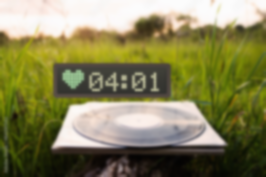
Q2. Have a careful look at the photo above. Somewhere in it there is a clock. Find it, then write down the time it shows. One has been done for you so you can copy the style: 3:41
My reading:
4:01
